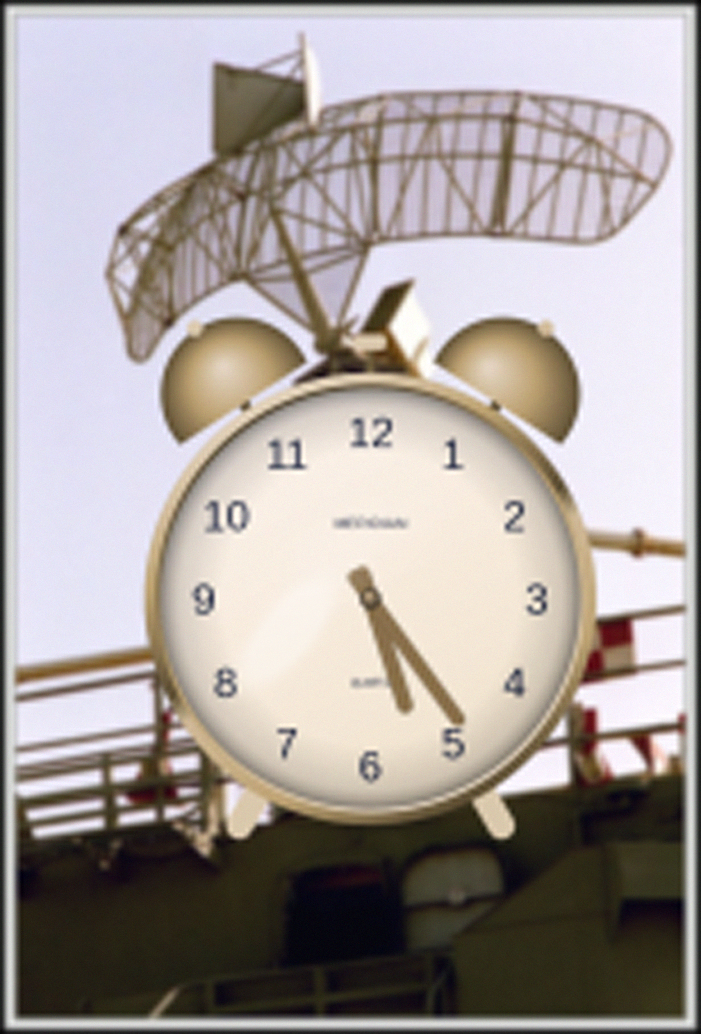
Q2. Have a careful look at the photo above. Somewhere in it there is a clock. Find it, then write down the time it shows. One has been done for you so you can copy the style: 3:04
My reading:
5:24
